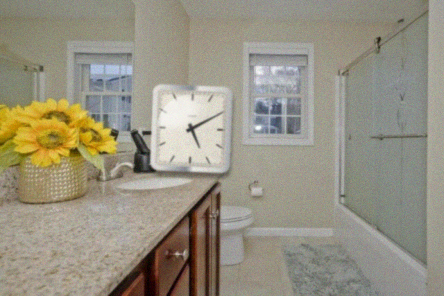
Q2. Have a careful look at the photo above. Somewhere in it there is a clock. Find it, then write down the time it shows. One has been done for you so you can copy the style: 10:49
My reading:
5:10
